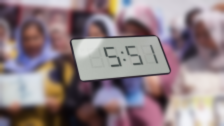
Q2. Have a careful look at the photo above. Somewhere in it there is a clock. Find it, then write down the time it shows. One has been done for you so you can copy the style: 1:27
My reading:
5:51
